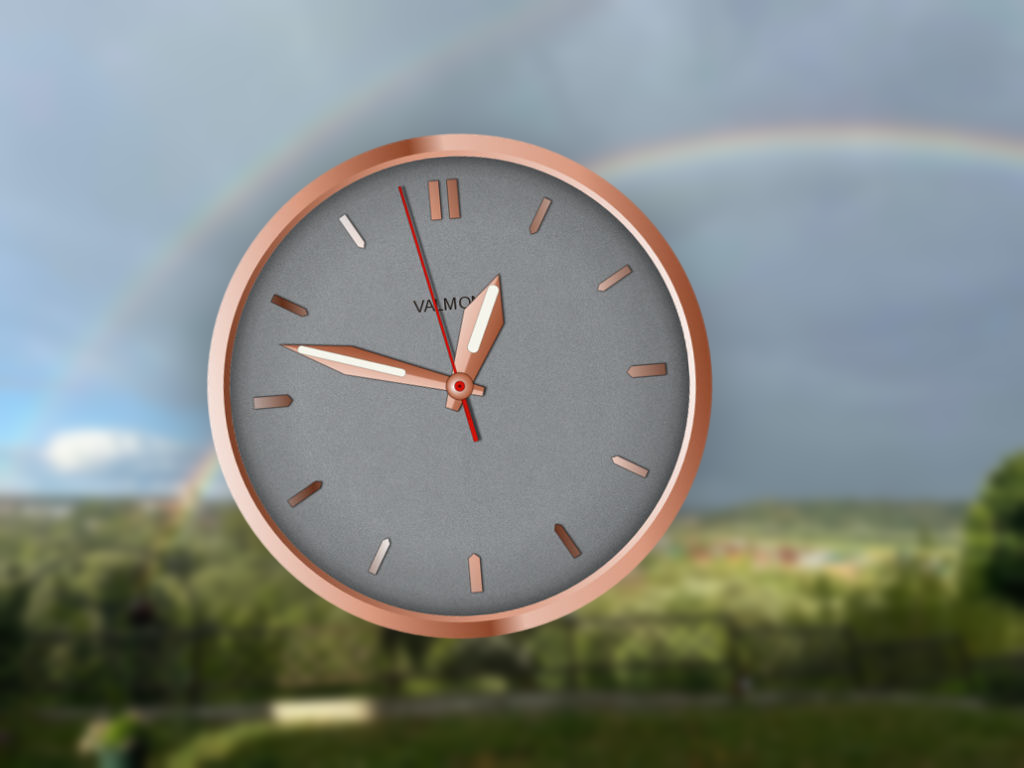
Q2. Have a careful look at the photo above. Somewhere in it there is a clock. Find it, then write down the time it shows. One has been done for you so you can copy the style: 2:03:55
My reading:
12:47:58
